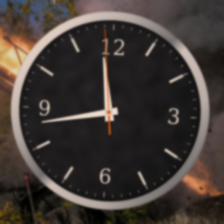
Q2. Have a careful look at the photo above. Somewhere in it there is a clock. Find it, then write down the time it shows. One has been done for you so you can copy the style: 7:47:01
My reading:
11:42:59
